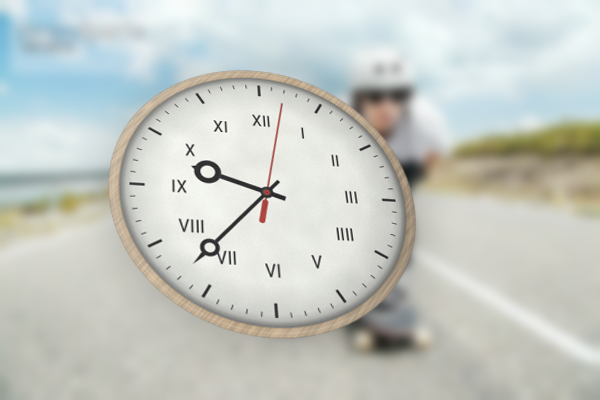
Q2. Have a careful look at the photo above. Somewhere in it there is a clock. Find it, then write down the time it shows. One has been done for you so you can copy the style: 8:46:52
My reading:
9:37:02
